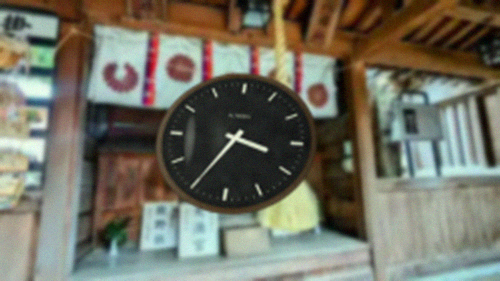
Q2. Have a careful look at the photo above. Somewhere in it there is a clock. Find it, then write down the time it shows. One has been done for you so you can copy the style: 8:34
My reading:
3:35
